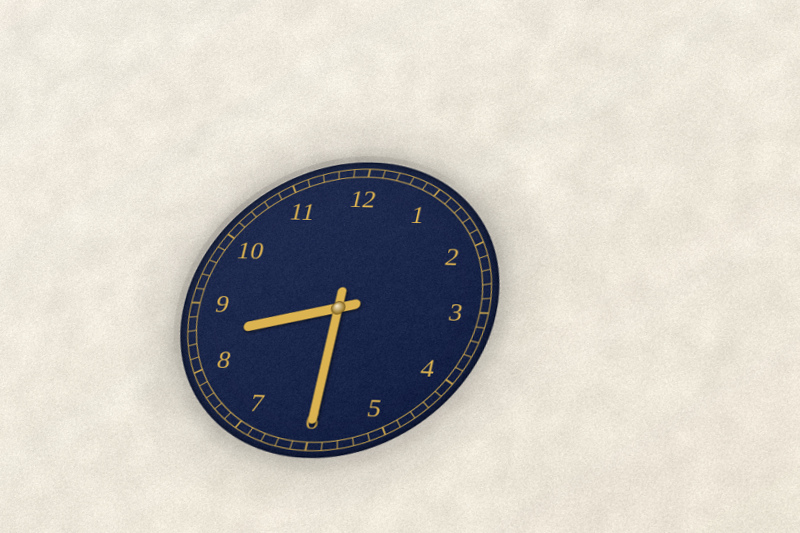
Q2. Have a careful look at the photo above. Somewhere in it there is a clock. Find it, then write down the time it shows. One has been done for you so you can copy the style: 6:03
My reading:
8:30
